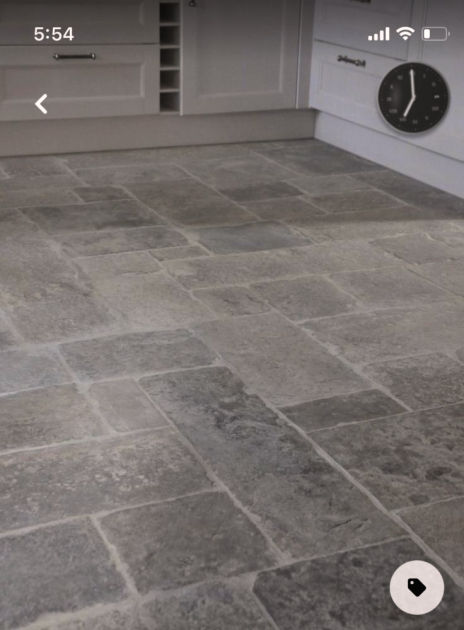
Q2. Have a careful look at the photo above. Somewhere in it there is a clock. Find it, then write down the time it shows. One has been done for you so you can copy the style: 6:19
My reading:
7:00
